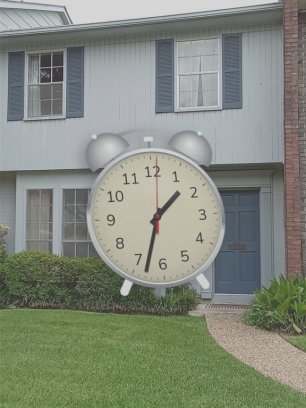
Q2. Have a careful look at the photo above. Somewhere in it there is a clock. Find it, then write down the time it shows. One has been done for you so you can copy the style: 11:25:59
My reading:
1:33:01
